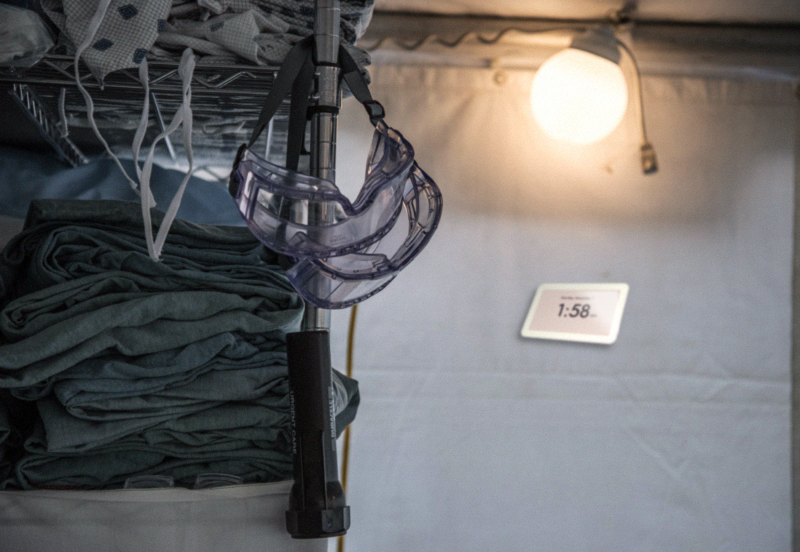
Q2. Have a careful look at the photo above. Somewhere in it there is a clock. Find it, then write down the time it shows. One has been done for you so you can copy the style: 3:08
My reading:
1:58
